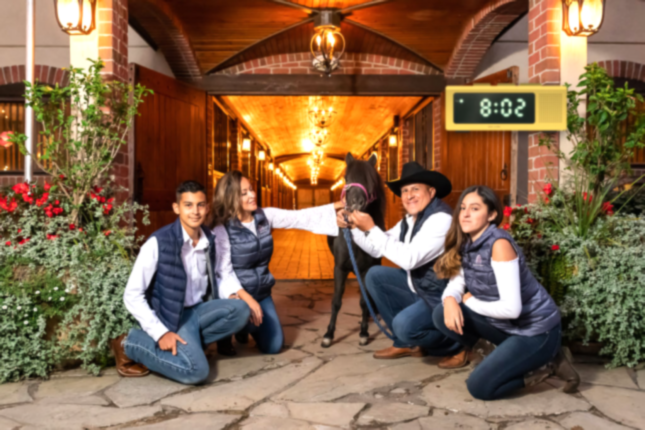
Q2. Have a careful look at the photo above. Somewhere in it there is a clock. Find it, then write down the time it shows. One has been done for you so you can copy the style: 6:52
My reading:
8:02
